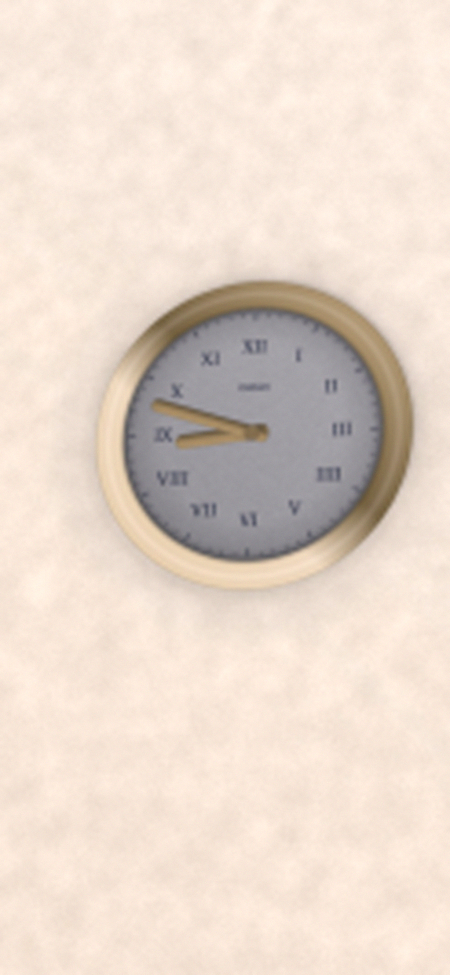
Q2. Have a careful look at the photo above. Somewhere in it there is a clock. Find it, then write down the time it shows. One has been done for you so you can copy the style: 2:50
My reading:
8:48
